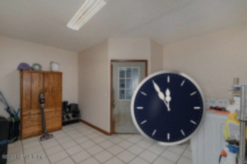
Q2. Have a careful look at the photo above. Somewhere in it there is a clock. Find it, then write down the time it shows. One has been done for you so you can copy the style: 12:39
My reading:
11:55
